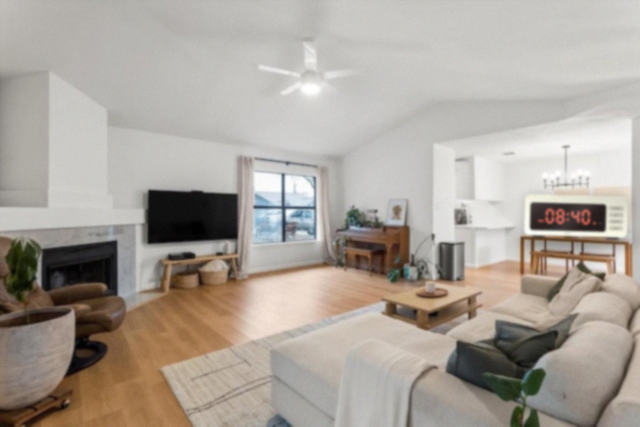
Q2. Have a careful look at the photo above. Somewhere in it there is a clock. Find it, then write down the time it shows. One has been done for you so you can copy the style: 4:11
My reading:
8:40
